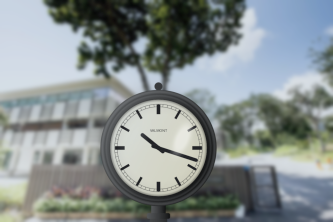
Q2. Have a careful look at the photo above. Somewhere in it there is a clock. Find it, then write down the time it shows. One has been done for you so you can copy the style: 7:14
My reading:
10:18
